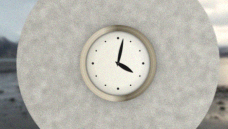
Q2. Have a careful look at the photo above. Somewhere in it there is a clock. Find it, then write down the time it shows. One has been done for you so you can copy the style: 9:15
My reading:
4:02
